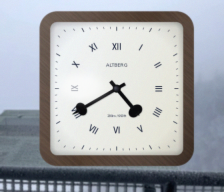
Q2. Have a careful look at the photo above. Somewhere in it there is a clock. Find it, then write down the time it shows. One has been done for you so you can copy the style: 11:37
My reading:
4:40
